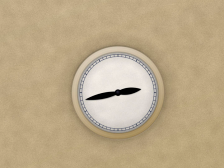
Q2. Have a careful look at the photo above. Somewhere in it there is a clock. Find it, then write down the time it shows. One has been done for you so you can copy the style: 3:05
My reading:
2:43
